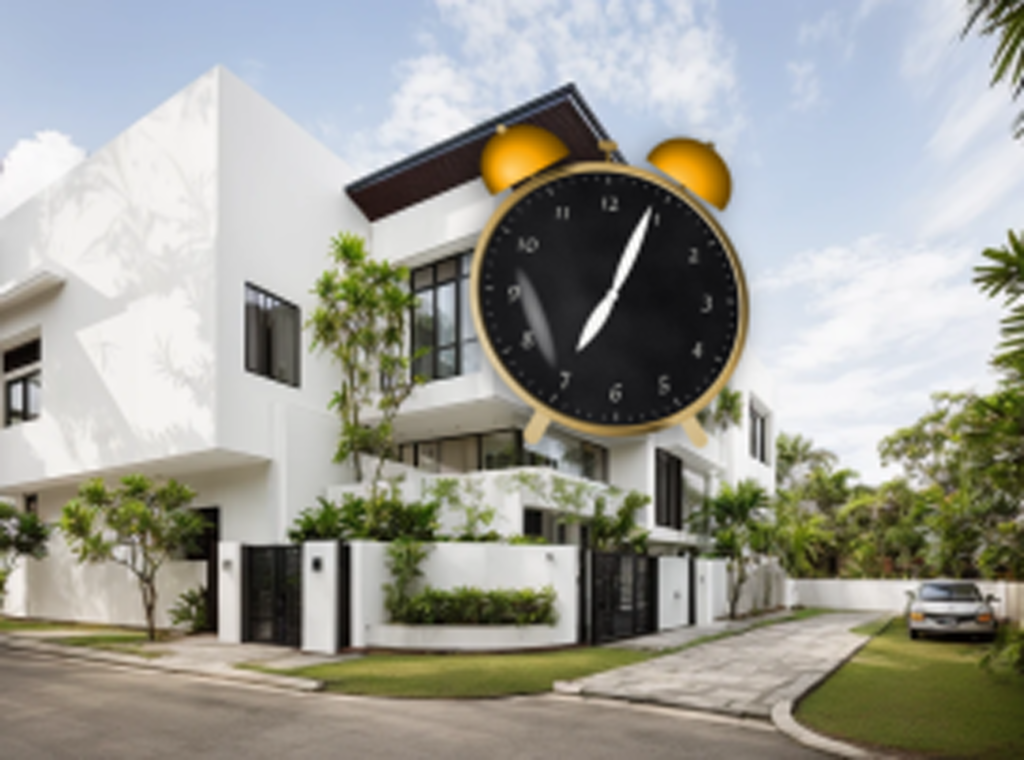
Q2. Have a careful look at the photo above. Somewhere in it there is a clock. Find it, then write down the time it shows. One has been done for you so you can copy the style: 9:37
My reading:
7:04
